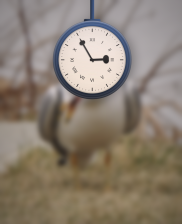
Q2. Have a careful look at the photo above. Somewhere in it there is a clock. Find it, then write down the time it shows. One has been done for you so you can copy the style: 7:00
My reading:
2:55
